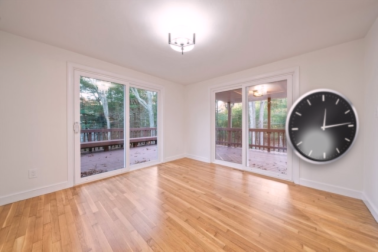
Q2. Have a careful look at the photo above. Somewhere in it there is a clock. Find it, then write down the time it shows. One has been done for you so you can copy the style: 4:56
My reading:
12:14
